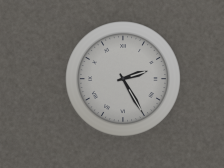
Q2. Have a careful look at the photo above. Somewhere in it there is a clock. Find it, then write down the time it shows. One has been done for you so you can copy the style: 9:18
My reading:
2:25
